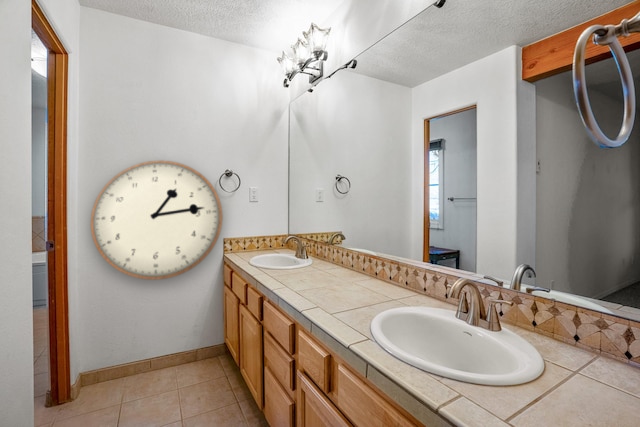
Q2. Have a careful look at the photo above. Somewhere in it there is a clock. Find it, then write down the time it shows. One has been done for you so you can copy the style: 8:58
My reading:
1:14
